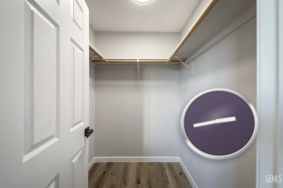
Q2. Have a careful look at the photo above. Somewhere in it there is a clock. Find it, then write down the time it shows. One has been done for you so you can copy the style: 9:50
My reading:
2:43
